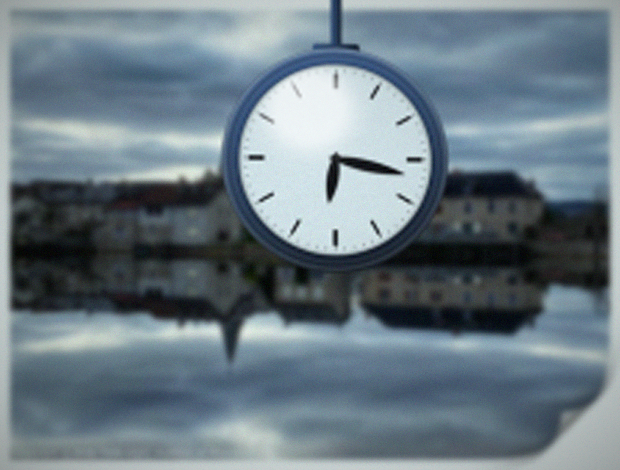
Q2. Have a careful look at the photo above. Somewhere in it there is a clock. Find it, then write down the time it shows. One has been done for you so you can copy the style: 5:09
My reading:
6:17
